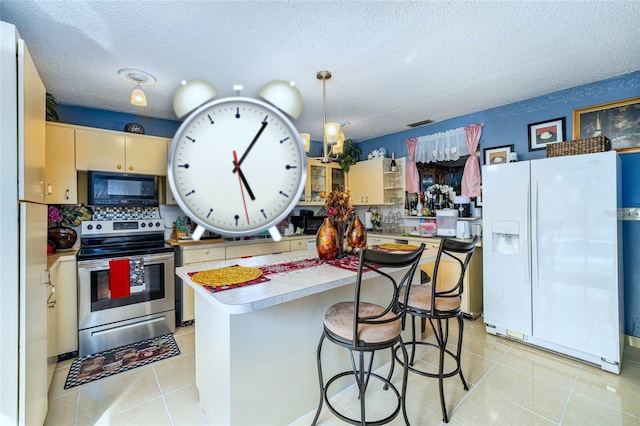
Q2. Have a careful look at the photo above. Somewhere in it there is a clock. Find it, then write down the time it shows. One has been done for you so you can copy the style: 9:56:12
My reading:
5:05:28
